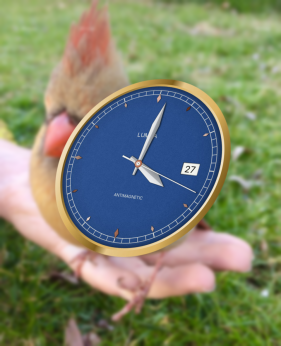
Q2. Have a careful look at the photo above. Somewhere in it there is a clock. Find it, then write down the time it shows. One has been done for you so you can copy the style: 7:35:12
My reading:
4:01:18
